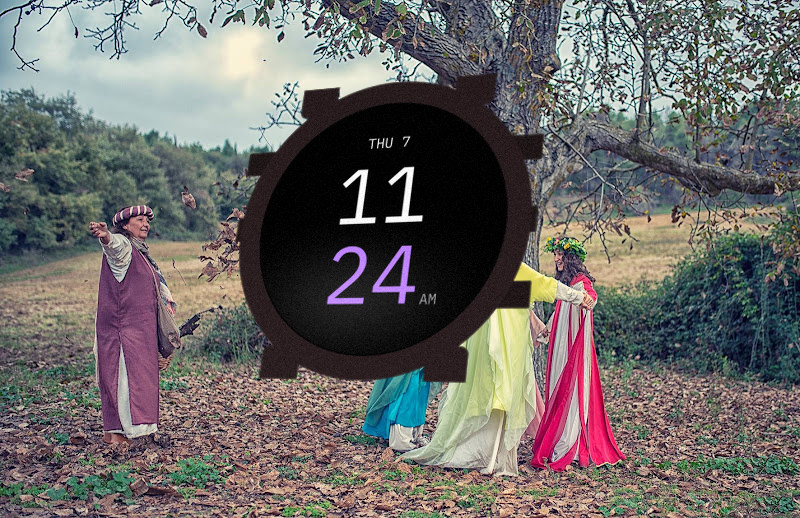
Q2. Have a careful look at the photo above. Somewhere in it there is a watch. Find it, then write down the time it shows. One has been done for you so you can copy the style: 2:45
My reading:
11:24
